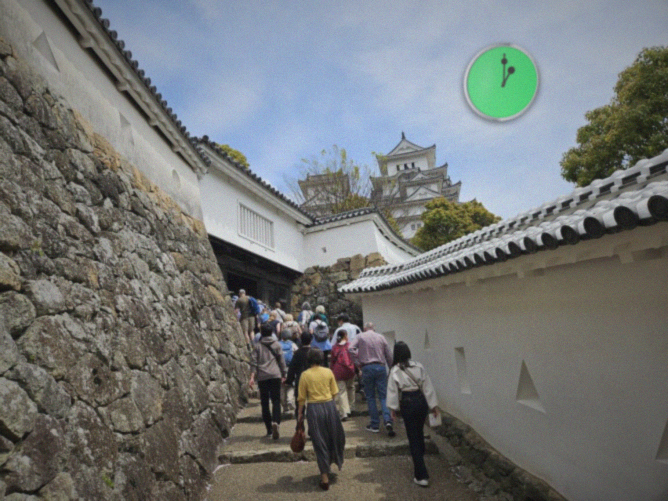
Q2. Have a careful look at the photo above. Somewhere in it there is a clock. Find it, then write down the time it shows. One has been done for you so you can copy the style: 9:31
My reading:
1:00
